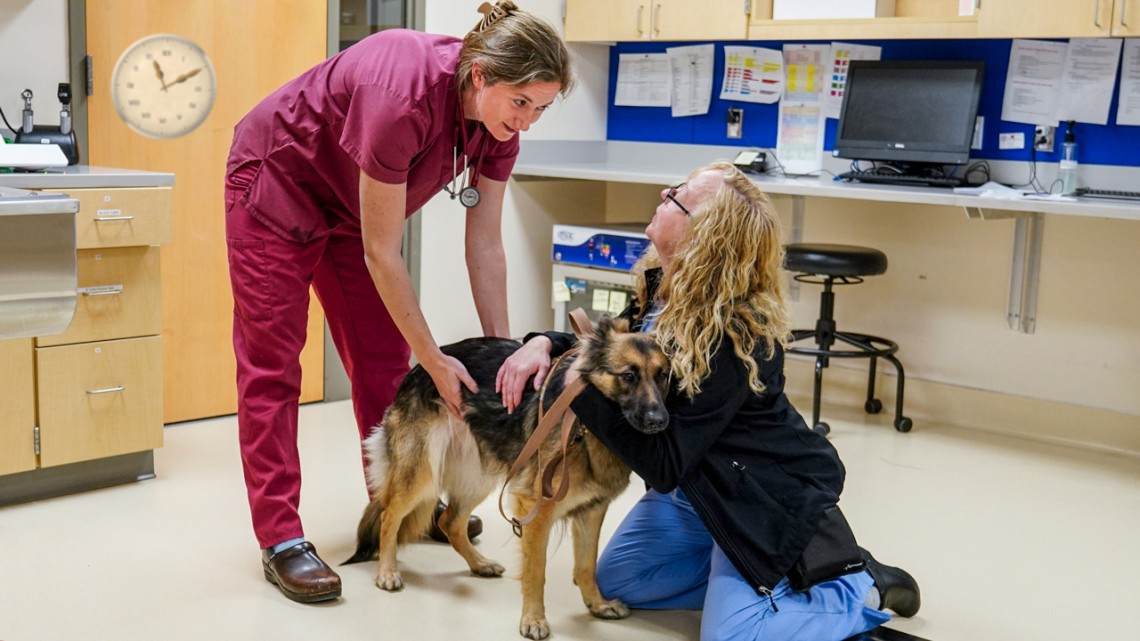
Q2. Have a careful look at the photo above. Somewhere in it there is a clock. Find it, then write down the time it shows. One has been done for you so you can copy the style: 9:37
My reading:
11:10
